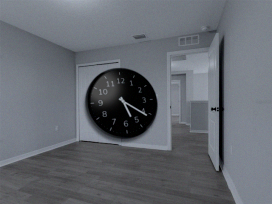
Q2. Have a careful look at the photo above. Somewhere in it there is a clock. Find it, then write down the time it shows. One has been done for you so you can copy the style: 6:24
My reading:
5:21
